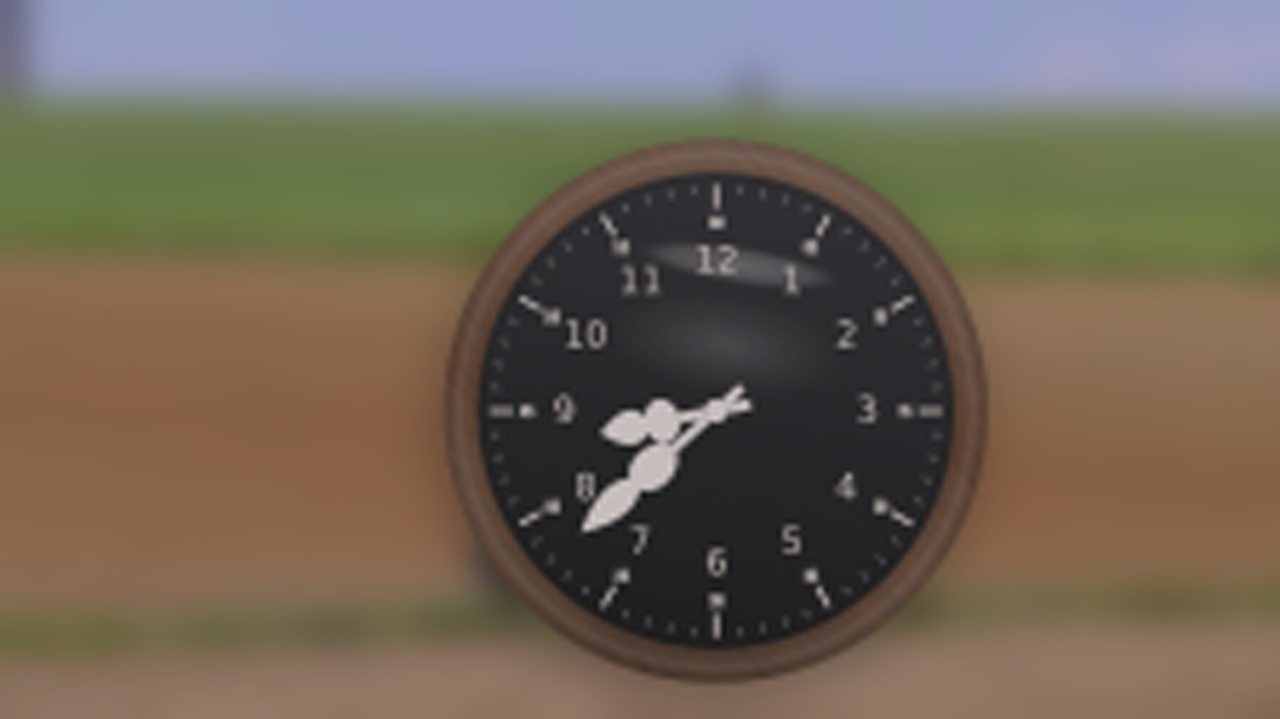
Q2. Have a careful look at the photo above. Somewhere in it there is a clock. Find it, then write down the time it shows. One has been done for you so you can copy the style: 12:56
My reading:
8:38
